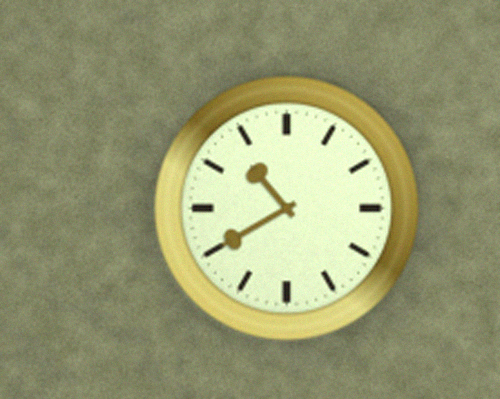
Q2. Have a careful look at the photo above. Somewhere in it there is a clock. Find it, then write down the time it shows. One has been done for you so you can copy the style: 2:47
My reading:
10:40
